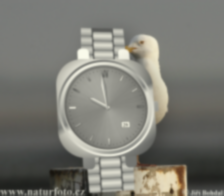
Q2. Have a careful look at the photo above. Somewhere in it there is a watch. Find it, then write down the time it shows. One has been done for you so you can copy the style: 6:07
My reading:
9:59
